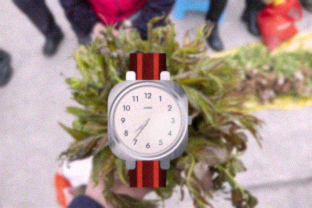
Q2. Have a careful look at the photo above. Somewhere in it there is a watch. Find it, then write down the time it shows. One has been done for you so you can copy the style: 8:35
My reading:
7:36
